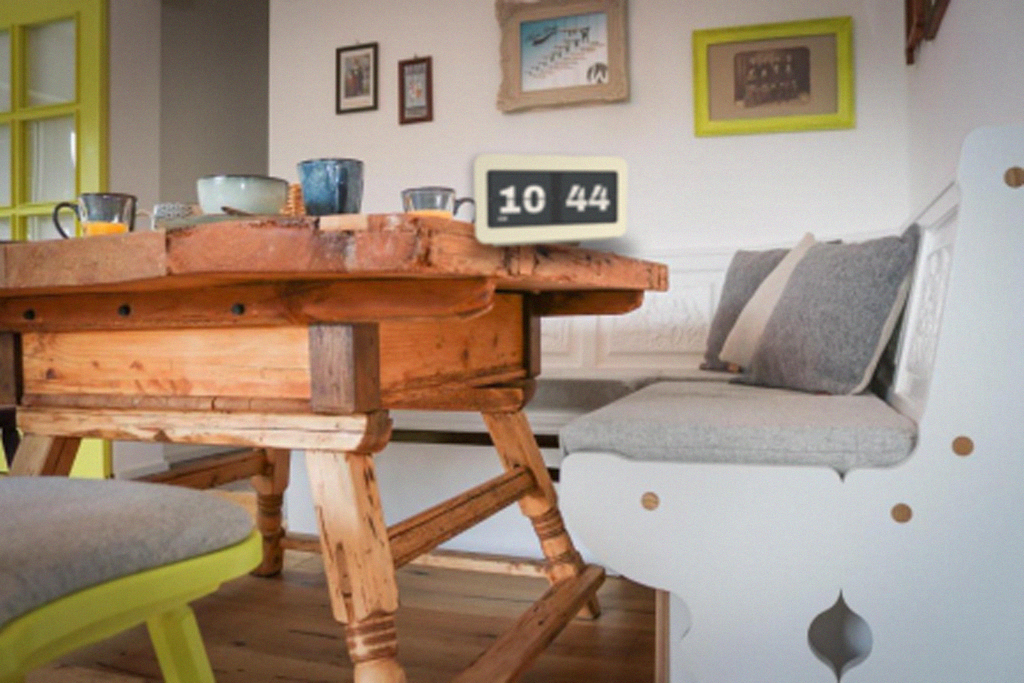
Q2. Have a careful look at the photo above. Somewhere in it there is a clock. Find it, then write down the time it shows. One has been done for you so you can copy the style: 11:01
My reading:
10:44
